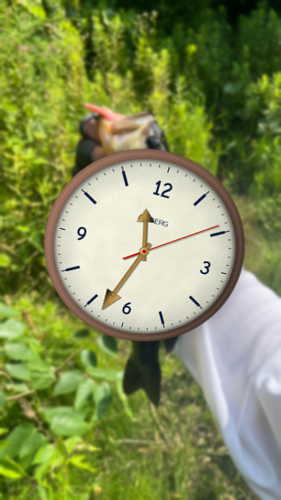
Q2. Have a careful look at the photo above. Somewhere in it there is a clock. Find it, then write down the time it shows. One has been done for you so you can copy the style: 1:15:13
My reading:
11:33:09
